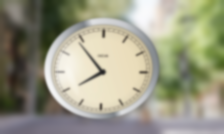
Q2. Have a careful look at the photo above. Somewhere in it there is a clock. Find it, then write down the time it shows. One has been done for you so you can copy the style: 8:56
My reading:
7:54
